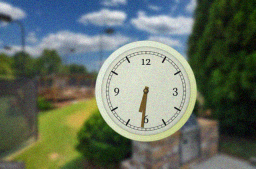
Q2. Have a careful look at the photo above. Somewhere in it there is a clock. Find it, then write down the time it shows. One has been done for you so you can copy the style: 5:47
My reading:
6:31
